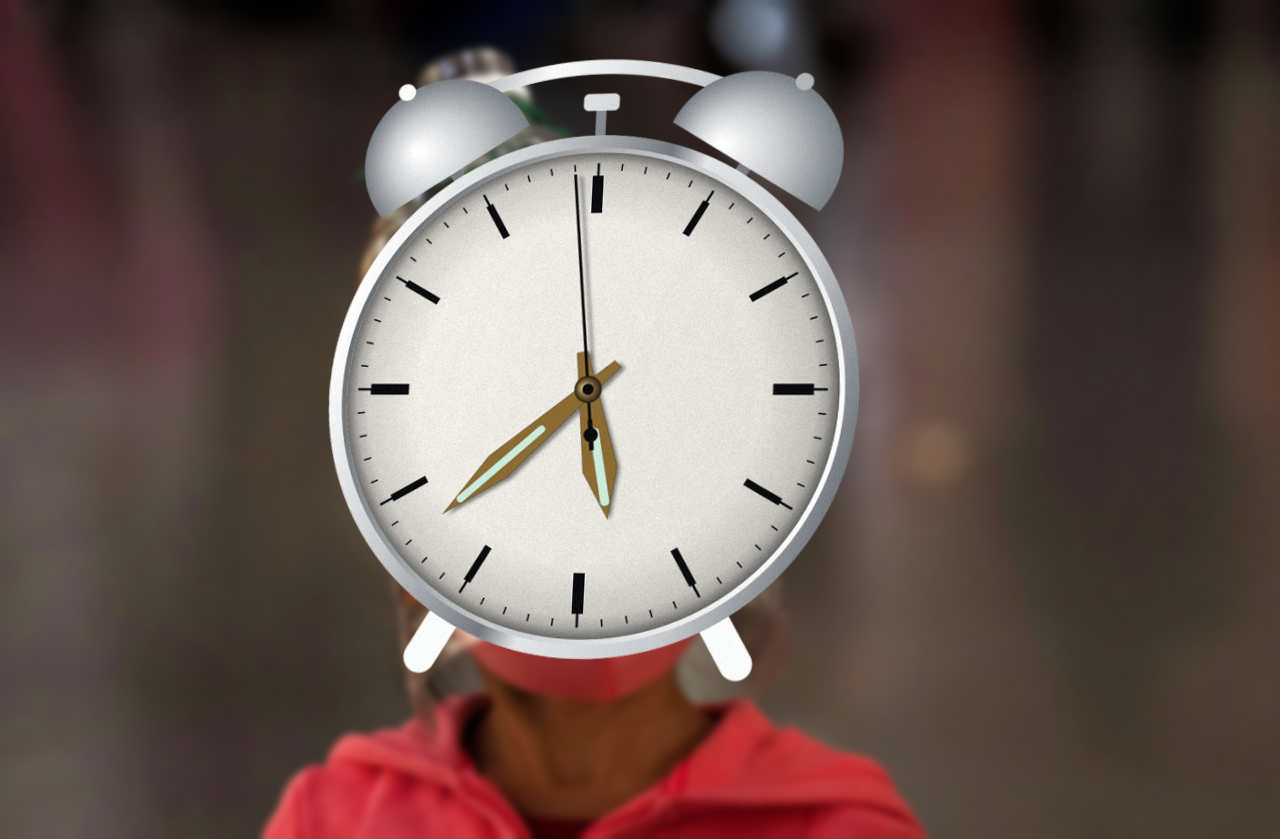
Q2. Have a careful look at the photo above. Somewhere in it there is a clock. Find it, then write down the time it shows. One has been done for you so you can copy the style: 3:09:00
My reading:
5:37:59
